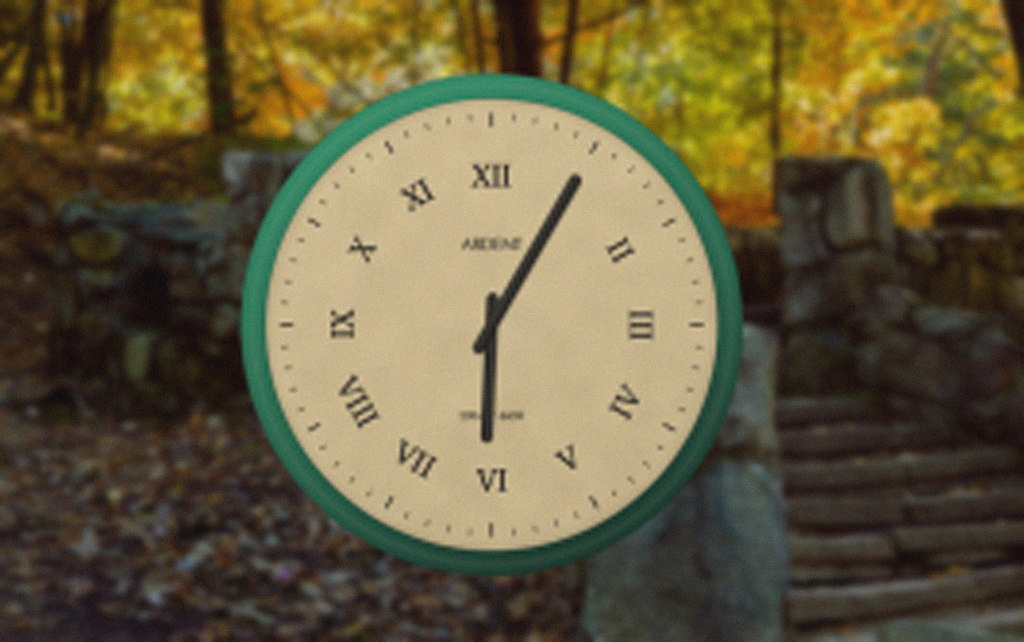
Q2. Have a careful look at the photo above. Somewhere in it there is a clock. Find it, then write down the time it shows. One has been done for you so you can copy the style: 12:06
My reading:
6:05
